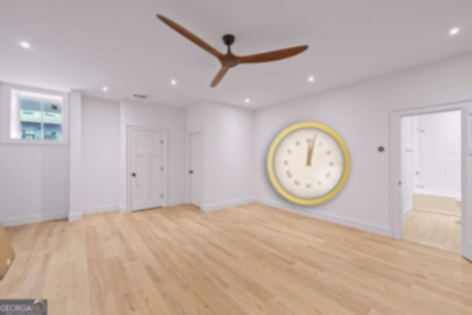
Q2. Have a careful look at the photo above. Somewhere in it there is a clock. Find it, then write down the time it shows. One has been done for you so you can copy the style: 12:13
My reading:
12:02
